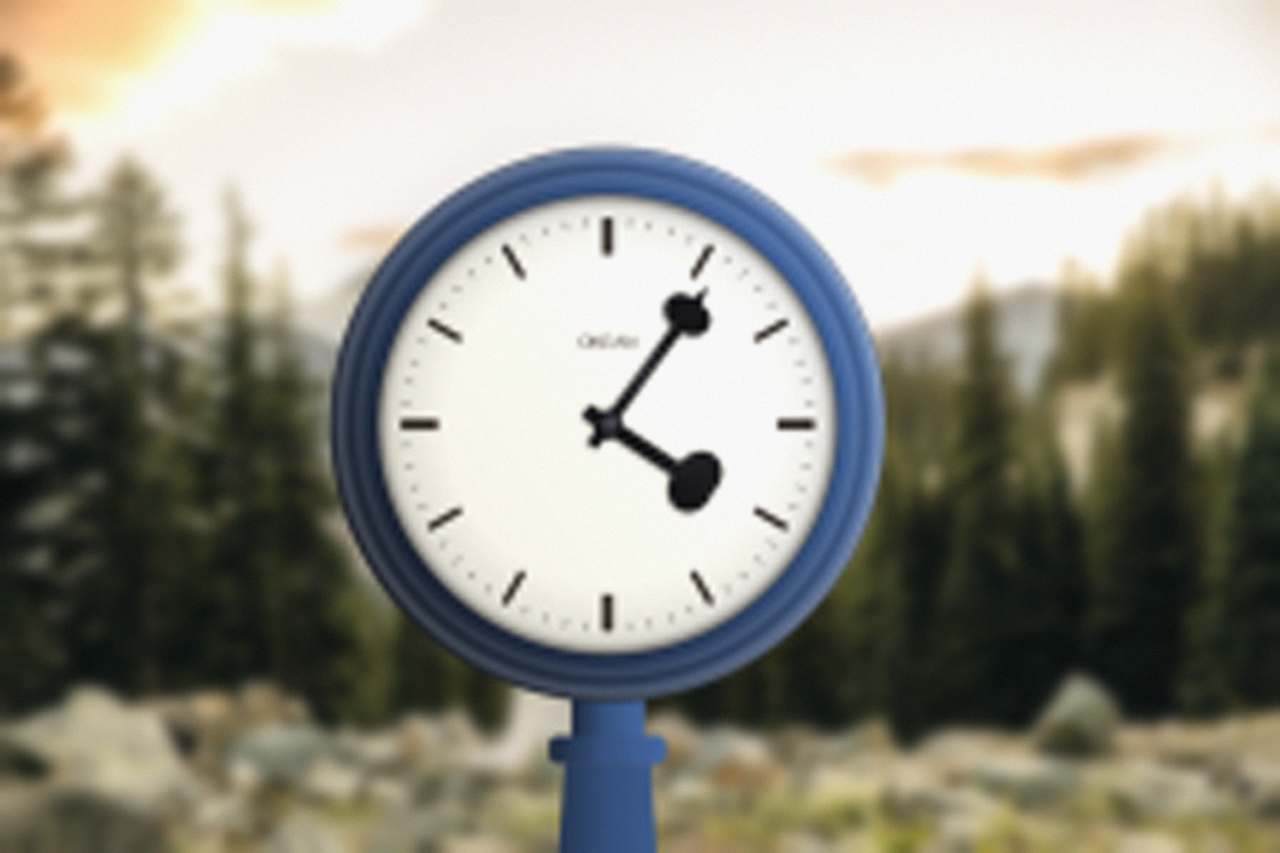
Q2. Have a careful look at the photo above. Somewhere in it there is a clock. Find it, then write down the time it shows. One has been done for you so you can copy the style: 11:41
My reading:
4:06
